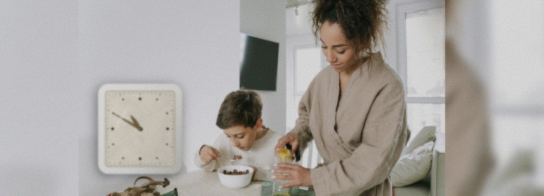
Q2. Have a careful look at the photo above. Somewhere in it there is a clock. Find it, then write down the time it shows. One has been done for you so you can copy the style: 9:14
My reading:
10:50
